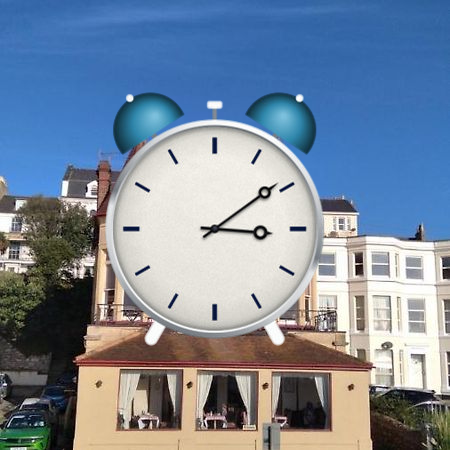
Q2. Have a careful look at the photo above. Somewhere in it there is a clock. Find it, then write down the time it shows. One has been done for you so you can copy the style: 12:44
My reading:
3:09
